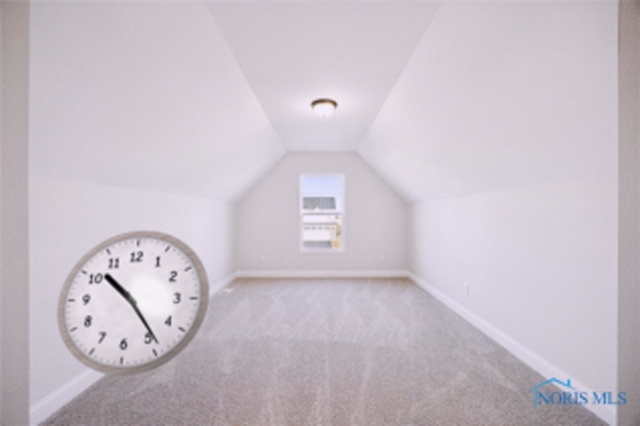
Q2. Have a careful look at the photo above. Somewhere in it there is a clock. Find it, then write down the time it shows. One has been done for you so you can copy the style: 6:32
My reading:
10:24
